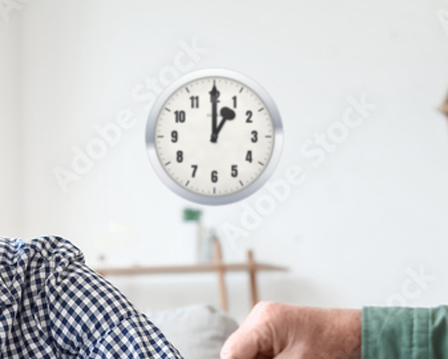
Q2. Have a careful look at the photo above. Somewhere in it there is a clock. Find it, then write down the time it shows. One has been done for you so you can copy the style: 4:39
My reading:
1:00
